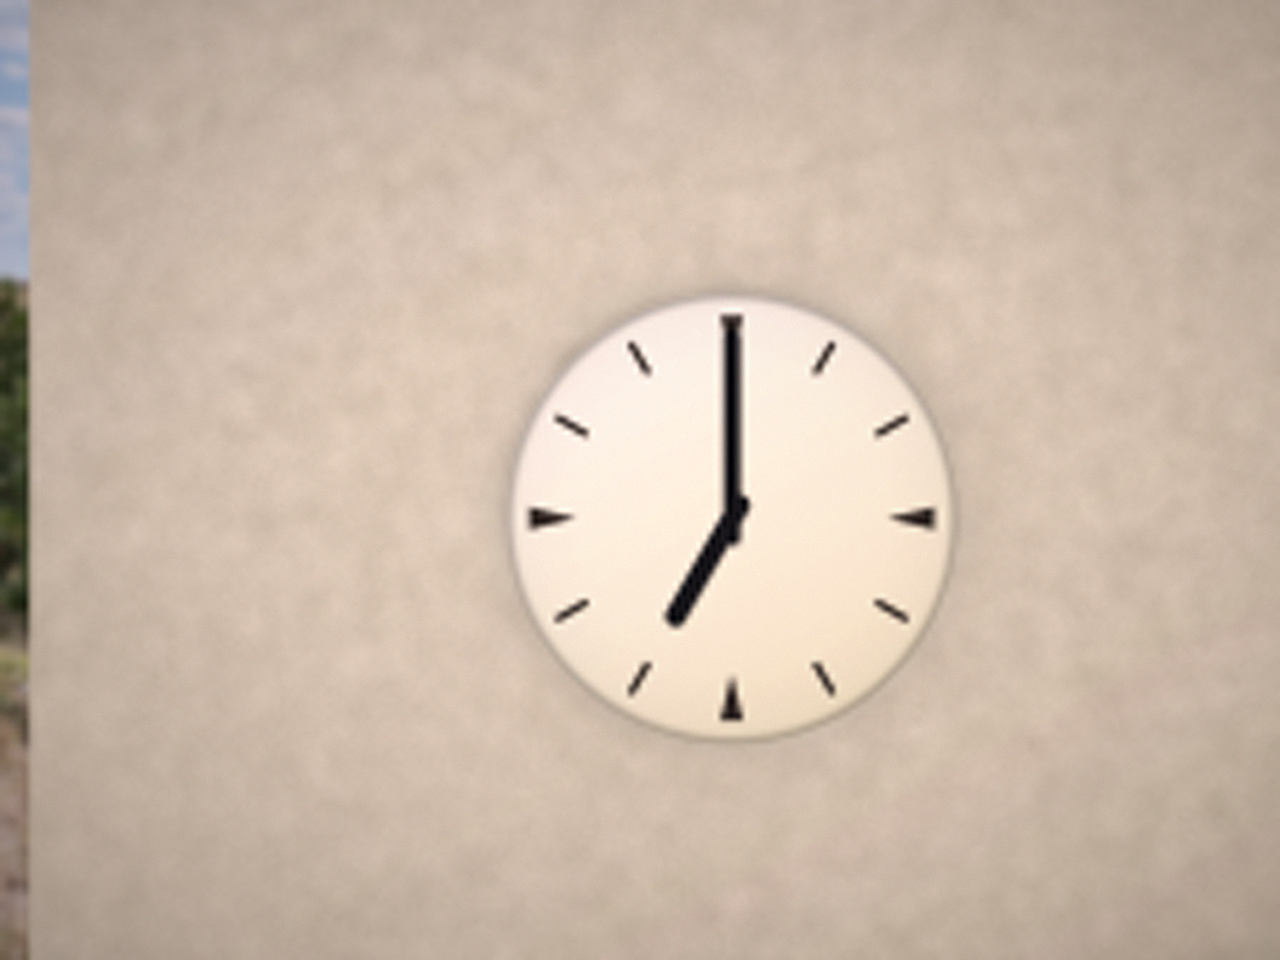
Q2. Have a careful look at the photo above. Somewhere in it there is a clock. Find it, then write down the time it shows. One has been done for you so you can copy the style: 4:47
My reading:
7:00
